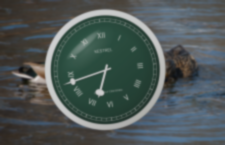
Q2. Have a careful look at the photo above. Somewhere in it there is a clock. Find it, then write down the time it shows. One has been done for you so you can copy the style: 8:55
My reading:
6:43
